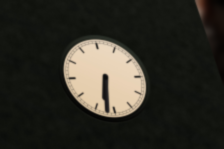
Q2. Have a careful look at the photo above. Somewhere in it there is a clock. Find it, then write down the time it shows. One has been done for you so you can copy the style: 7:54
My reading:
6:32
